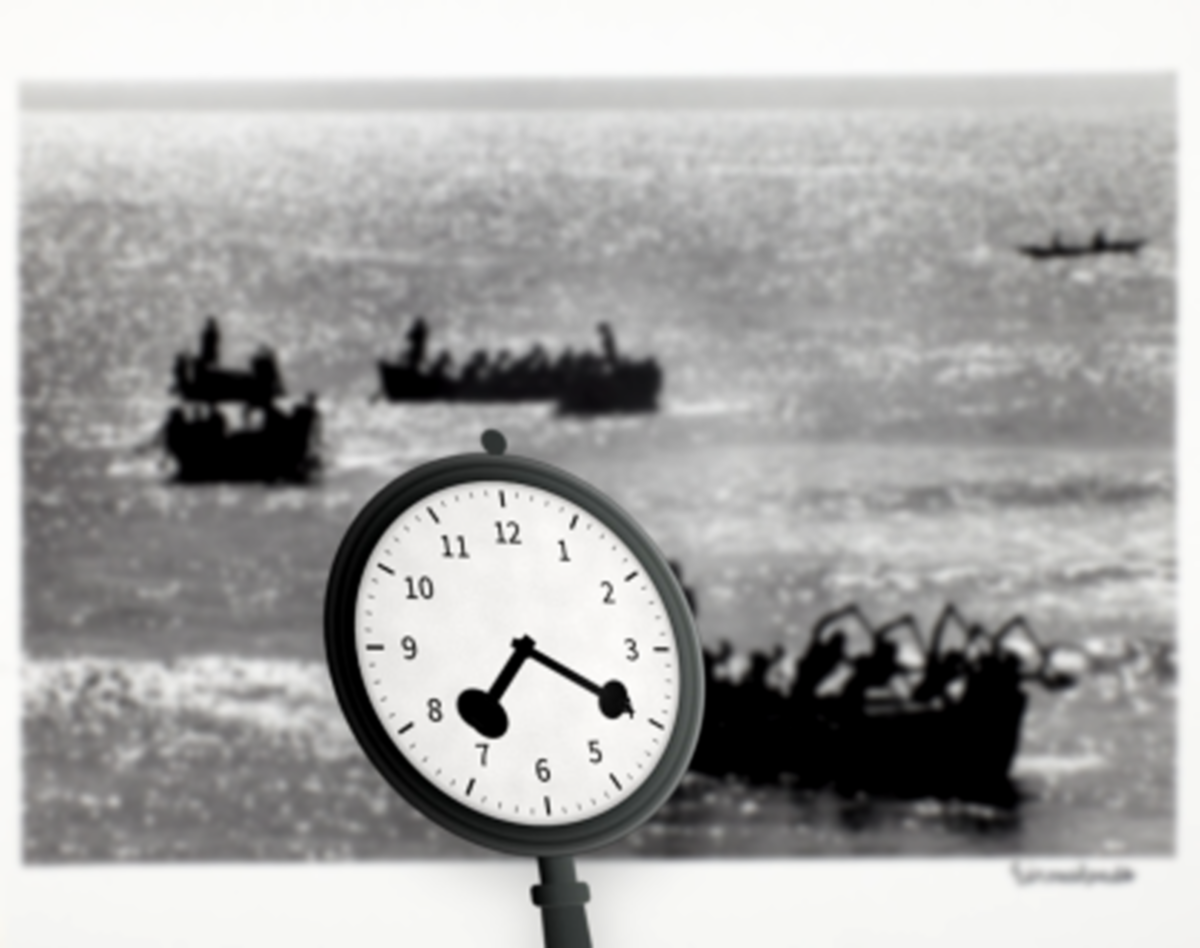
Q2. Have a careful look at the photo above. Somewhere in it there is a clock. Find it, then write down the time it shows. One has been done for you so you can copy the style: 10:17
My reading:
7:20
